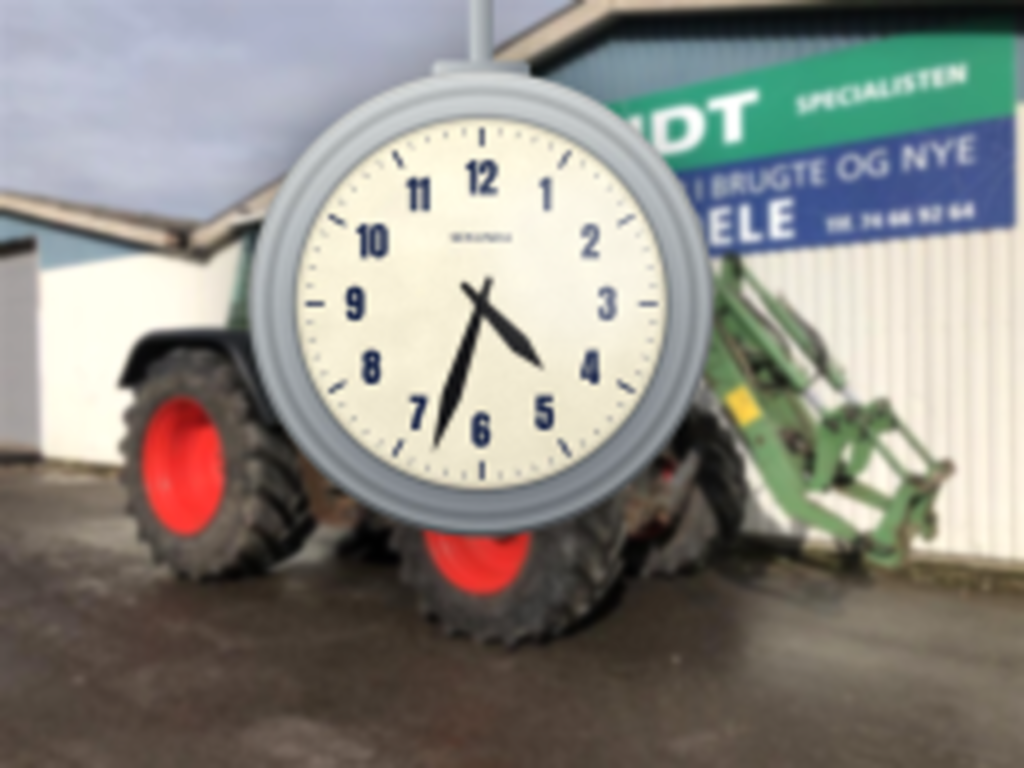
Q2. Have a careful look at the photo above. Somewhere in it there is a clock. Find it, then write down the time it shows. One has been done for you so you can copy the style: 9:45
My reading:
4:33
